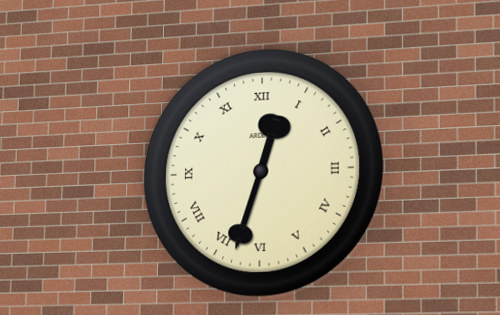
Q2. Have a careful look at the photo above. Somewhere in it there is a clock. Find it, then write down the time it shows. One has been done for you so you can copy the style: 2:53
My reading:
12:33
